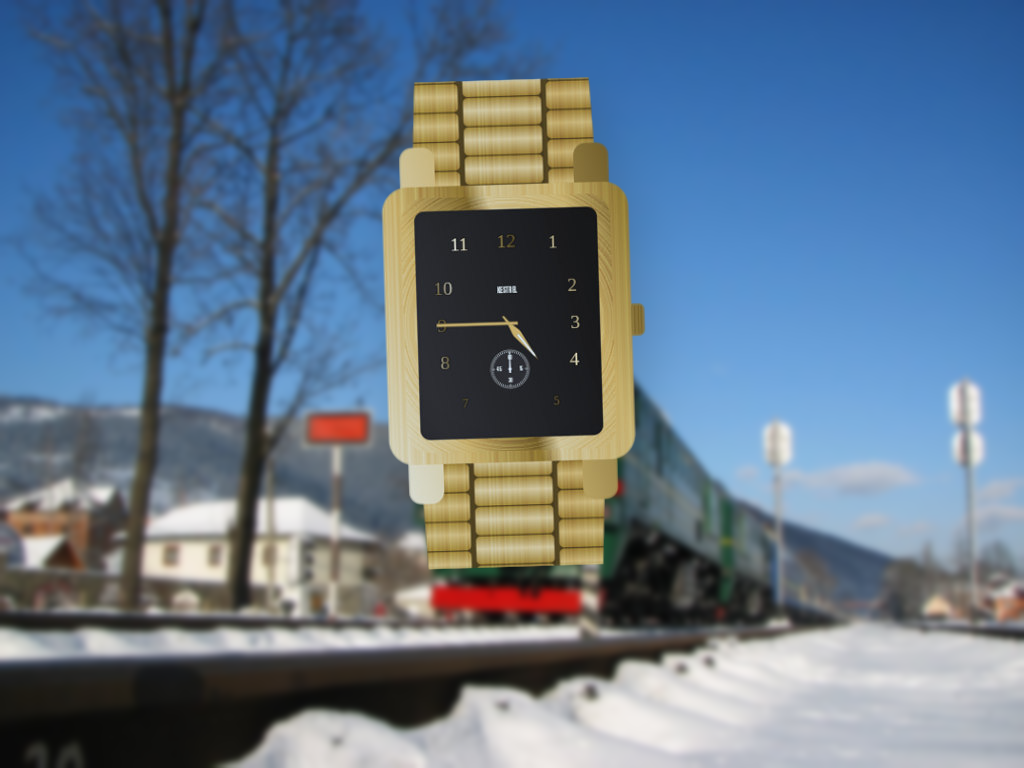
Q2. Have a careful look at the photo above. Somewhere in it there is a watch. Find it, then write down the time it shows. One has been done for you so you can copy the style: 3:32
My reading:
4:45
